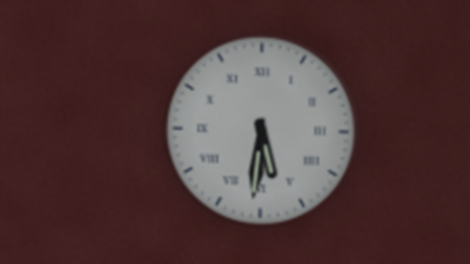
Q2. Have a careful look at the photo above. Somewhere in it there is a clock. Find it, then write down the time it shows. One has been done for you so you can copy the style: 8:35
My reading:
5:31
